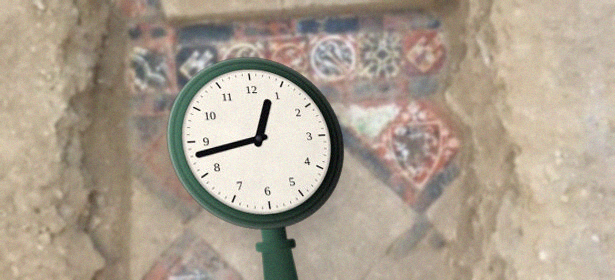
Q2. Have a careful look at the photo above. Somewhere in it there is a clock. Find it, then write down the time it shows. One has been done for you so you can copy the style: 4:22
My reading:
12:43
